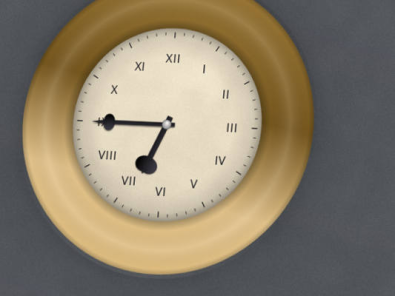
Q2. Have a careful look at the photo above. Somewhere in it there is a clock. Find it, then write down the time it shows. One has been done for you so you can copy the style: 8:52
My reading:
6:45
